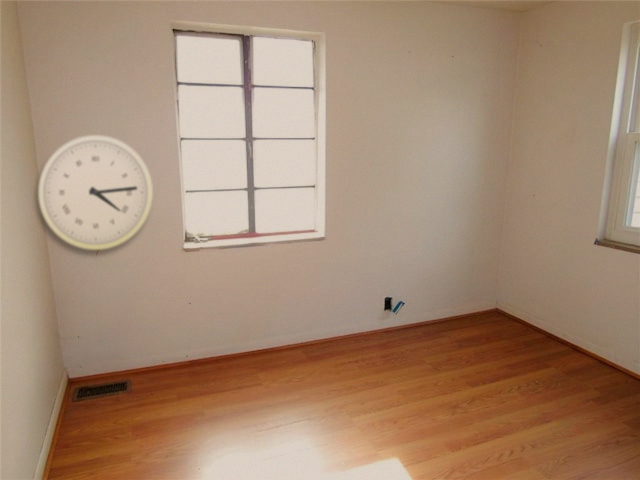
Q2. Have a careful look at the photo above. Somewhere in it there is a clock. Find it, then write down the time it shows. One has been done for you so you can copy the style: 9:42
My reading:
4:14
